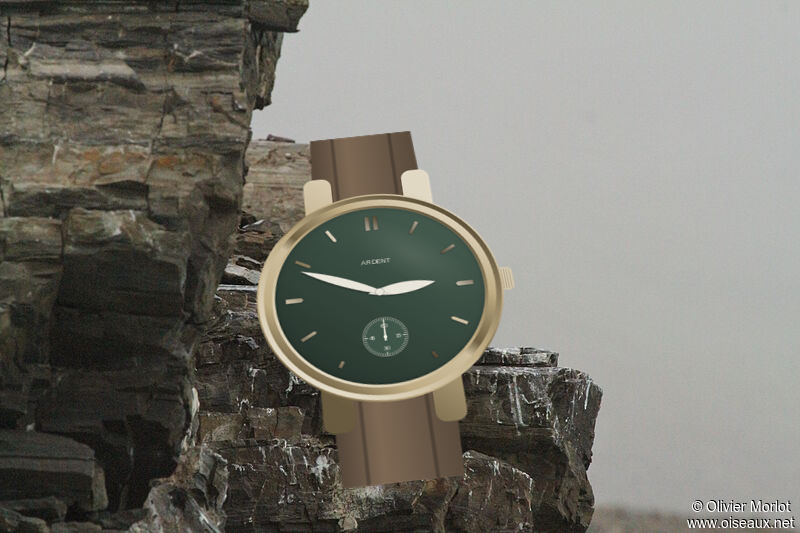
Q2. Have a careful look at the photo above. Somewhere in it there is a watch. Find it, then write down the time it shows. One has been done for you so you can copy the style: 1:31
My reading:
2:49
